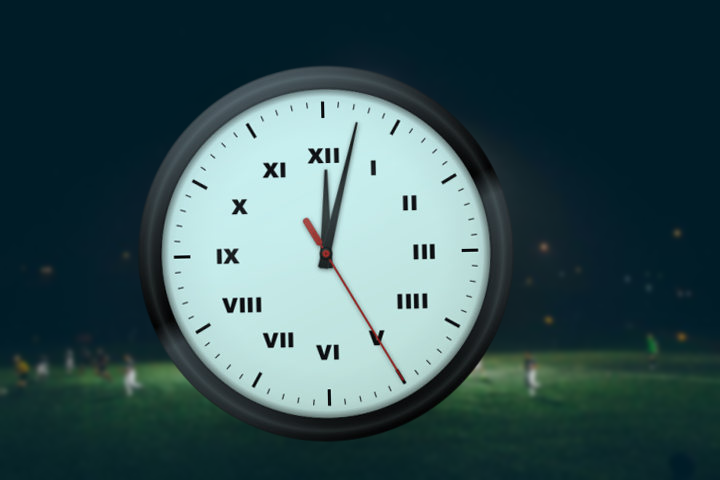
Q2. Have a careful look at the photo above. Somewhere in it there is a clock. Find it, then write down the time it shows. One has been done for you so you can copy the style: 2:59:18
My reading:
12:02:25
